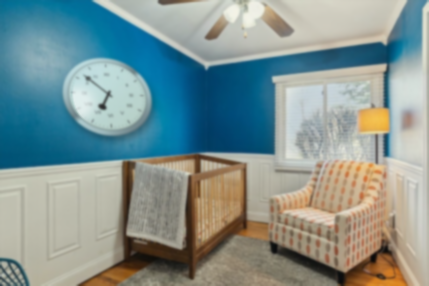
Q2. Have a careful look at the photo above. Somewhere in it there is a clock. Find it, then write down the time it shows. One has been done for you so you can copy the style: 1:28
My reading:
6:52
